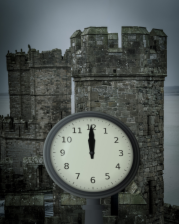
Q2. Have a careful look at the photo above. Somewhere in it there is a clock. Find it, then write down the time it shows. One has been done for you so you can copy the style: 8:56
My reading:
12:00
